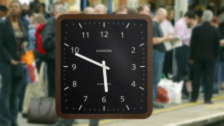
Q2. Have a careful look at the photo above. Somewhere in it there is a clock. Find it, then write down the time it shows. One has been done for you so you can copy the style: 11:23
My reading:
5:49
